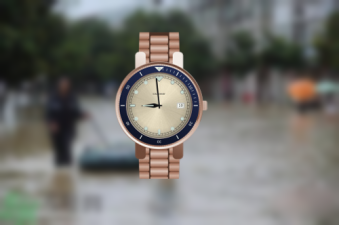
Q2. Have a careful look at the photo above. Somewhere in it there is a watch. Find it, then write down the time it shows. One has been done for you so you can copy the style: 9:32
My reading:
8:59
